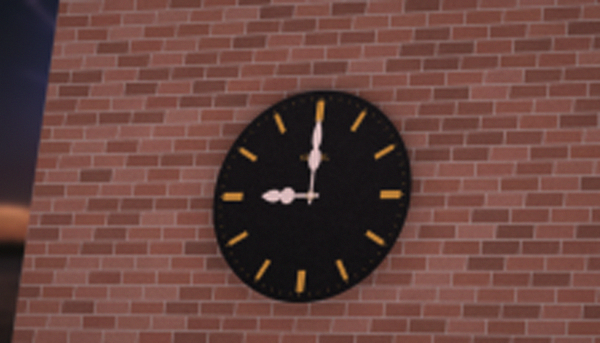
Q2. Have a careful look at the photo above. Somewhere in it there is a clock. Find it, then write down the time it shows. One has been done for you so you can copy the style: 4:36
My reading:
9:00
